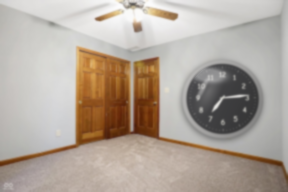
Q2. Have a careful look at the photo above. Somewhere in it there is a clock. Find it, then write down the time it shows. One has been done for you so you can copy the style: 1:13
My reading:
7:14
